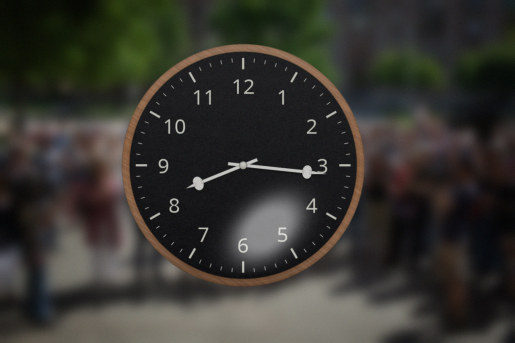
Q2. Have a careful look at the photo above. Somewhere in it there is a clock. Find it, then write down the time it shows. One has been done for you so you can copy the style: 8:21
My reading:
8:16
